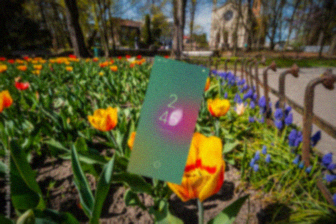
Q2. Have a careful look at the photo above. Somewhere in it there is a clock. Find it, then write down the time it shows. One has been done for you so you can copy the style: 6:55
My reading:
2:45
